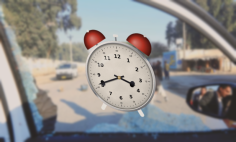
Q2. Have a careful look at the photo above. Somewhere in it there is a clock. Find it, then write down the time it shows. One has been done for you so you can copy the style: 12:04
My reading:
3:41
